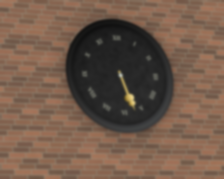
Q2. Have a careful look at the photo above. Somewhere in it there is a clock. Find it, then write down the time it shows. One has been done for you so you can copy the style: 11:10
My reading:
5:27
